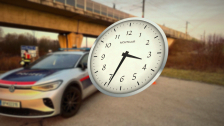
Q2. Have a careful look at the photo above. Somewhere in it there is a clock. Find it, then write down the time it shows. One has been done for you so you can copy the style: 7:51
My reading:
3:34
